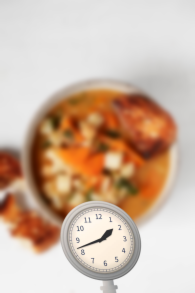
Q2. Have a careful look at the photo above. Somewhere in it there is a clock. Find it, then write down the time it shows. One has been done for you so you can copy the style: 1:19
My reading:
1:42
